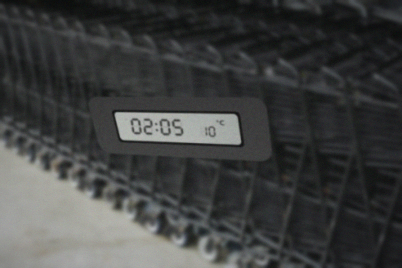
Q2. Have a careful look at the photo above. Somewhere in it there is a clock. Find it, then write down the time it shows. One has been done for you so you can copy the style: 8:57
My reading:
2:05
